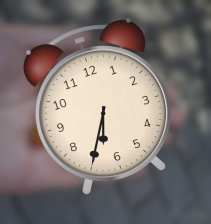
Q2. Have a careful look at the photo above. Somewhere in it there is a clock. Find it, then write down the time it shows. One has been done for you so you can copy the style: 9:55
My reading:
6:35
